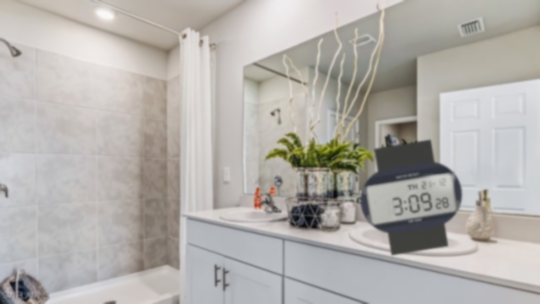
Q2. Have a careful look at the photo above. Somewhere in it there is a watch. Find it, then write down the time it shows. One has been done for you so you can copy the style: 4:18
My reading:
3:09
